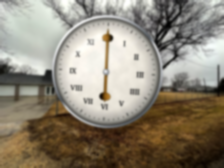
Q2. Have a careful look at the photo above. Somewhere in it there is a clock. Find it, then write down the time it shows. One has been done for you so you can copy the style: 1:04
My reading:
6:00
